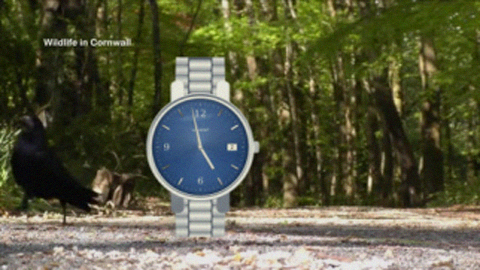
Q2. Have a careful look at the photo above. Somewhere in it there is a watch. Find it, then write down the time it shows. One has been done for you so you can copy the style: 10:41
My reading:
4:58
